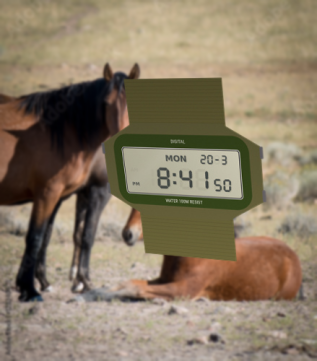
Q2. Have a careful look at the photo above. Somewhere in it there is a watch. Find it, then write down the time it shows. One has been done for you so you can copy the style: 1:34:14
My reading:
8:41:50
